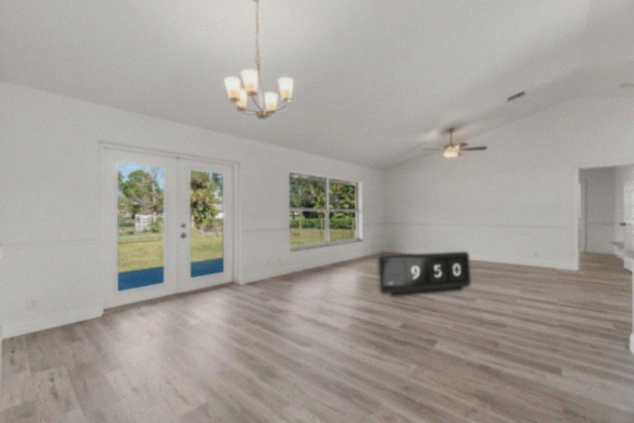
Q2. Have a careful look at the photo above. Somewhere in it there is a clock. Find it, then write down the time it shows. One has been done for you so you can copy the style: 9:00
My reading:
9:50
